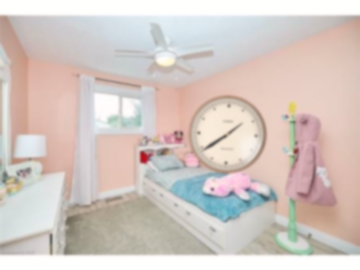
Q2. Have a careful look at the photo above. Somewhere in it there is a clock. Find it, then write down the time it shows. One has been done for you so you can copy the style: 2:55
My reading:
1:39
